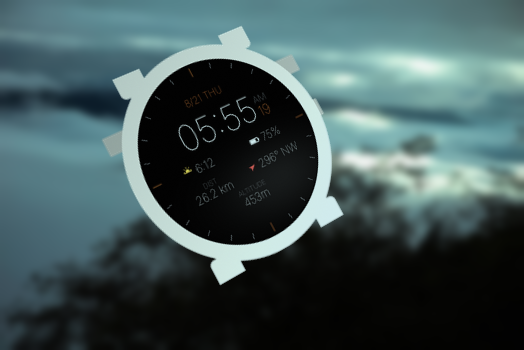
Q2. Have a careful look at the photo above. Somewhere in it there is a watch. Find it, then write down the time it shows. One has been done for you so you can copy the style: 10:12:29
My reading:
5:55:19
